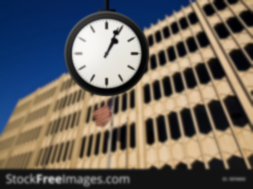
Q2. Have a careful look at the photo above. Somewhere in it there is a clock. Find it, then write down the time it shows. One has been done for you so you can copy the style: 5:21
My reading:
1:04
